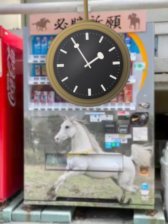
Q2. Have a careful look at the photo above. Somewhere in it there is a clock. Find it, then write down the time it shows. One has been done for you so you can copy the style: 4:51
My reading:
1:55
